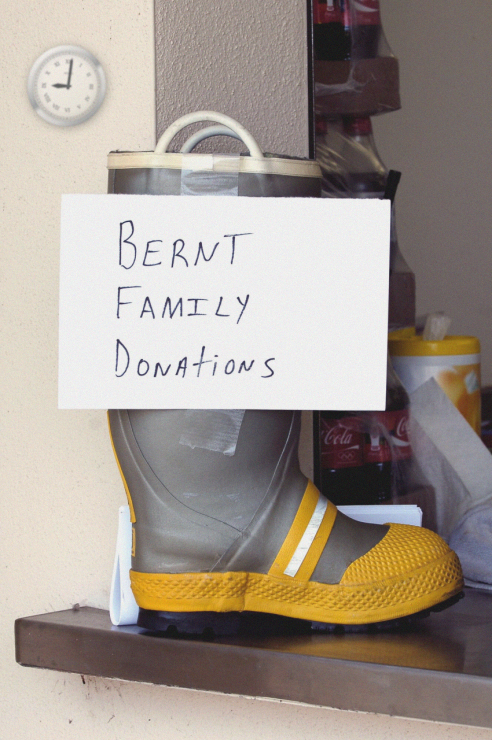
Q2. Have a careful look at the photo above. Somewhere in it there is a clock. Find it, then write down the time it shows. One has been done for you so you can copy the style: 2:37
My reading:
9:01
